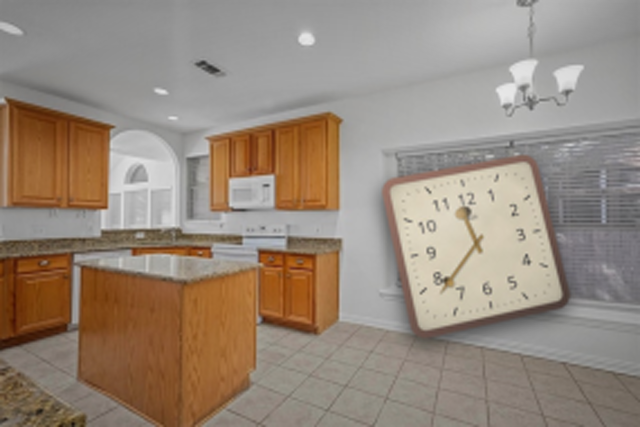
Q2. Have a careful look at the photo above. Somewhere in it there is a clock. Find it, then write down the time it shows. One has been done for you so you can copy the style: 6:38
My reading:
11:38
